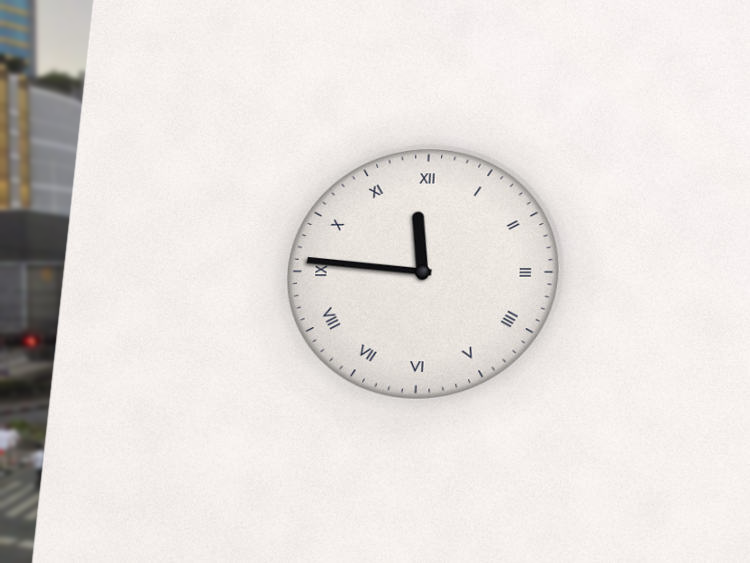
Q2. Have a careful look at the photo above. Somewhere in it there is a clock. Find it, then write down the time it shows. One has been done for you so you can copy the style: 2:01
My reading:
11:46
